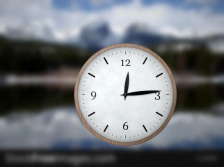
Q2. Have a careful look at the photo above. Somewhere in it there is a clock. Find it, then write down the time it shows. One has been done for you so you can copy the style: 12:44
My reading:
12:14
